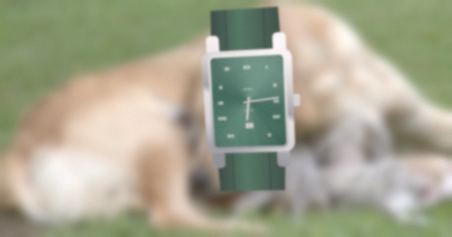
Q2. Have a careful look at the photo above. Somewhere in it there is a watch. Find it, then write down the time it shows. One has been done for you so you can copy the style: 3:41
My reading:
6:14
